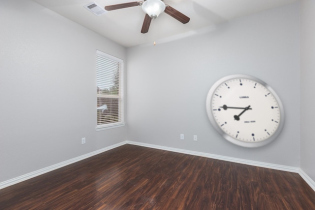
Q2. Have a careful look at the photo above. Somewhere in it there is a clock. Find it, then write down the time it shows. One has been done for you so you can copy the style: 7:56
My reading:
7:46
